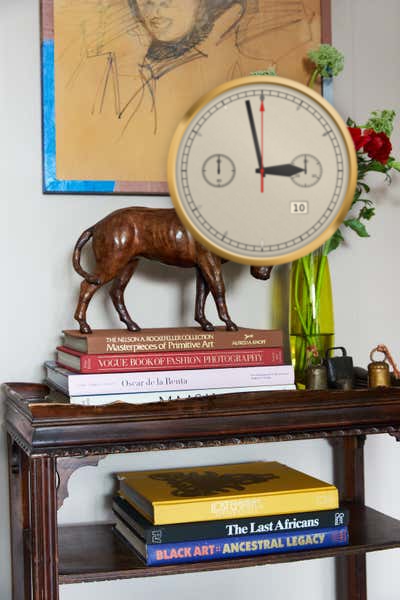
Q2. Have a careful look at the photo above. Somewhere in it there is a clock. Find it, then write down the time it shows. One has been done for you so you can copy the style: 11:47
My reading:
2:58
